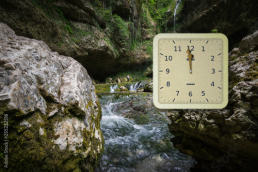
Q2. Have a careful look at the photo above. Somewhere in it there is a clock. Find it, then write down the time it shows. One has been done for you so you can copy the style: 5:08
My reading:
11:59
